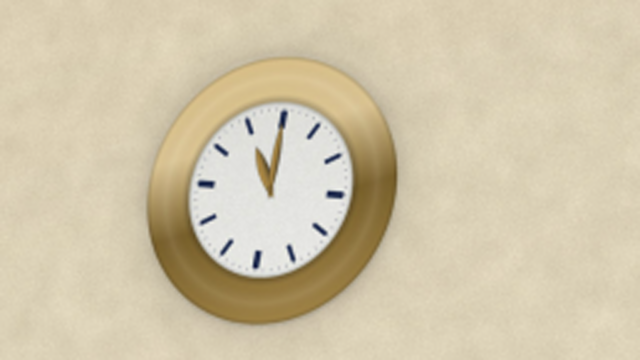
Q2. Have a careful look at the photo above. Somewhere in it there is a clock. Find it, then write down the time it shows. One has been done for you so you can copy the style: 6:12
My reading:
11:00
